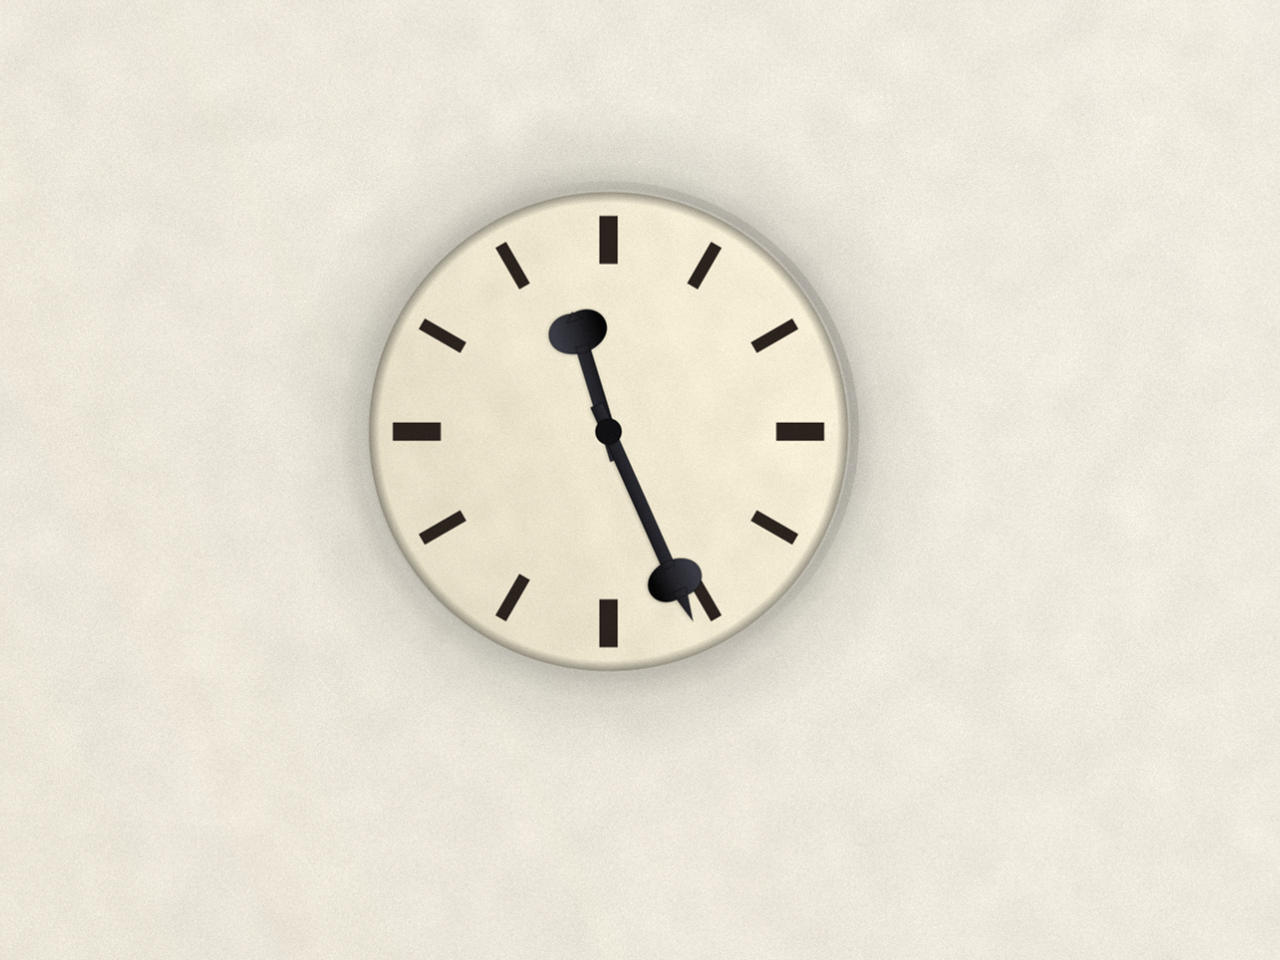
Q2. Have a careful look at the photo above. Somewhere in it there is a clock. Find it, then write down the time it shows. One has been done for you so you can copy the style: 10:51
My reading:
11:26
